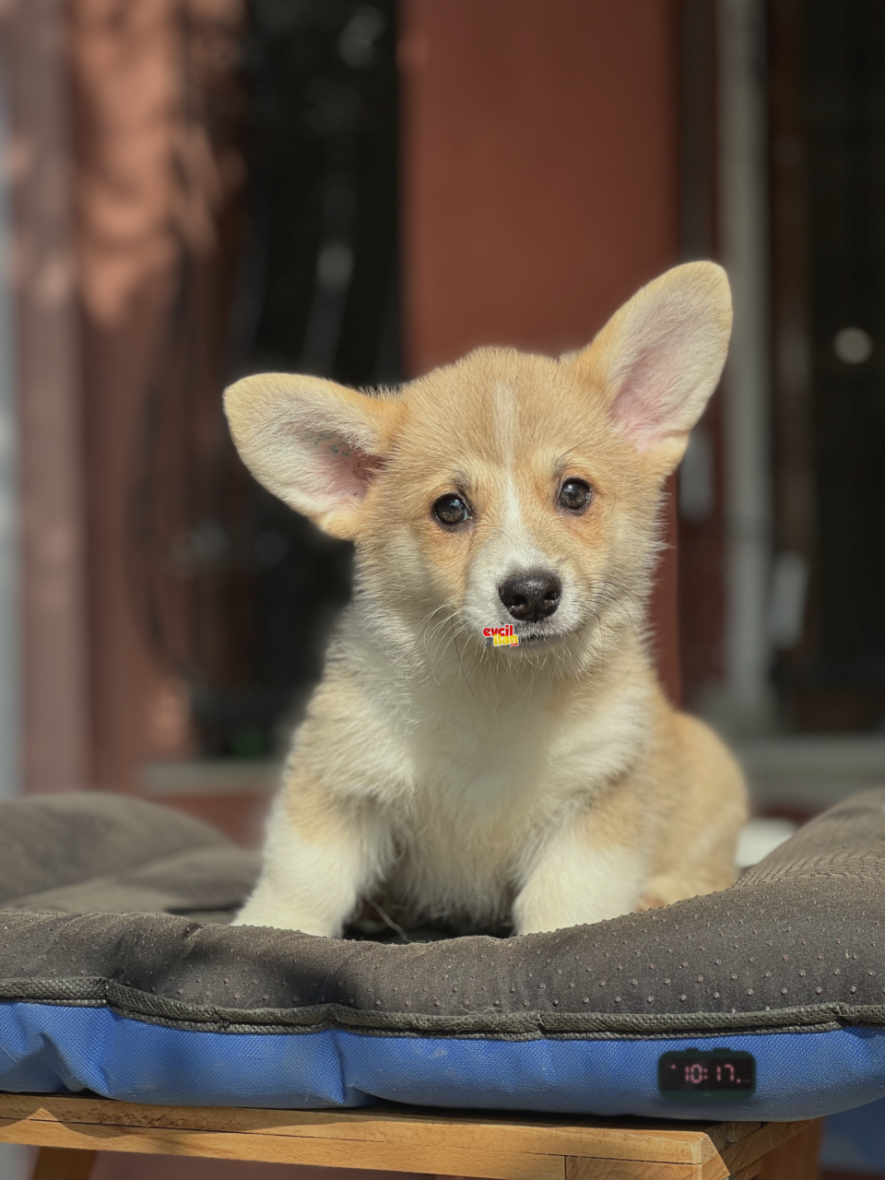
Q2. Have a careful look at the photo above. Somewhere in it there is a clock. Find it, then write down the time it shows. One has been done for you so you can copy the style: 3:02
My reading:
10:17
